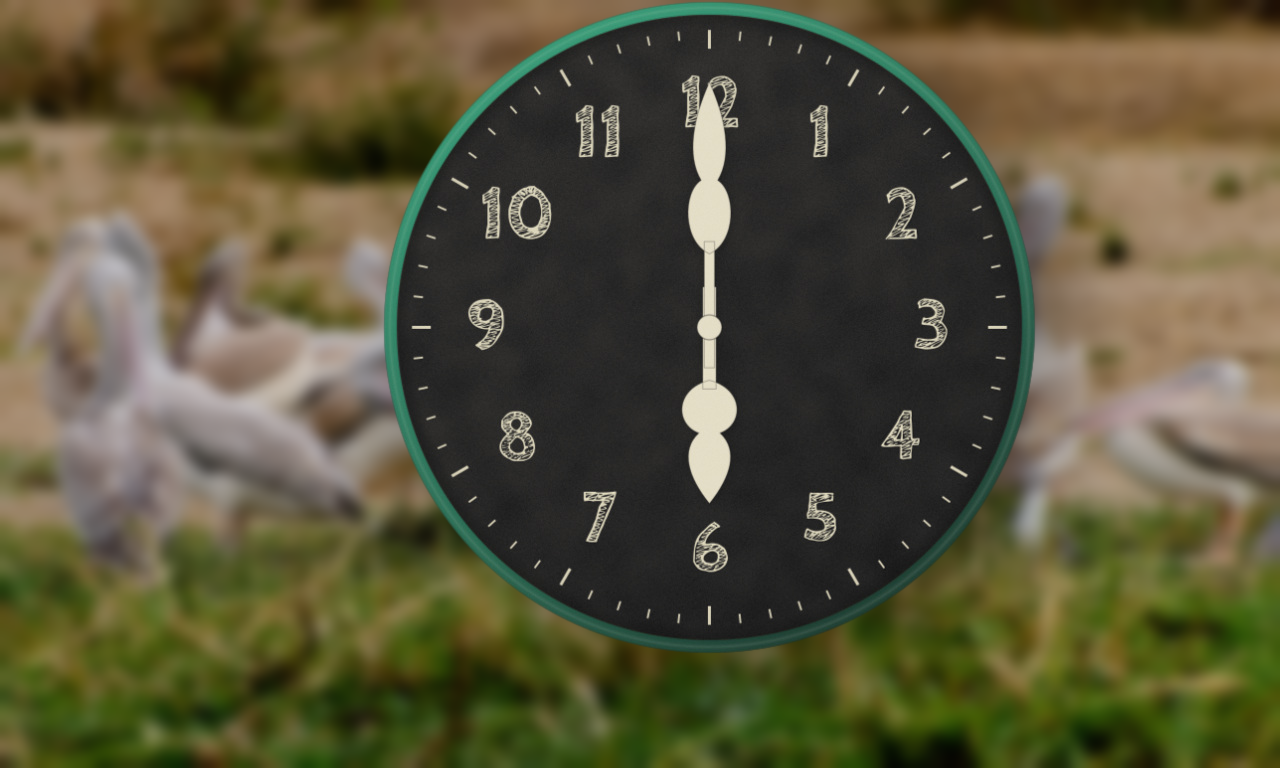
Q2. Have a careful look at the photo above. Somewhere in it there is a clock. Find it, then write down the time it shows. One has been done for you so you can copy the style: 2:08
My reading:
6:00
